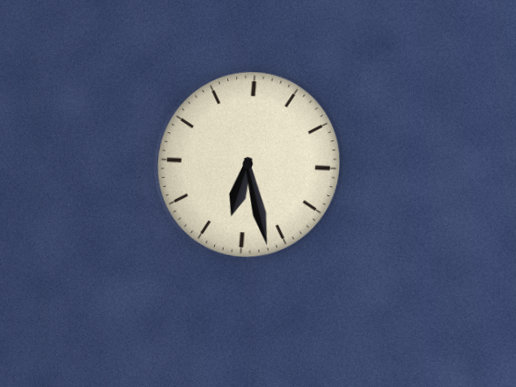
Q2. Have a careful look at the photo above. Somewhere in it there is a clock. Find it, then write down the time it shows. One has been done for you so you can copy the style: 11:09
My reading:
6:27
